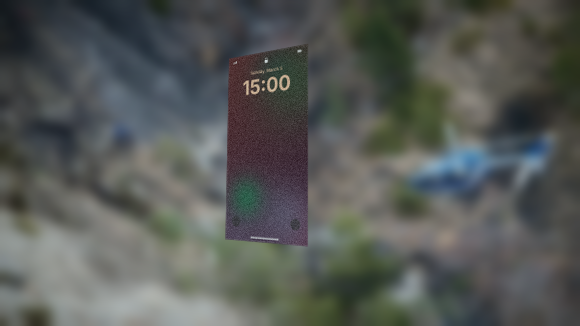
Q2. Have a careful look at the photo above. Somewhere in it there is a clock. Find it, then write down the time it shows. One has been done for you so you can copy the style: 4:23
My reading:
15:00
